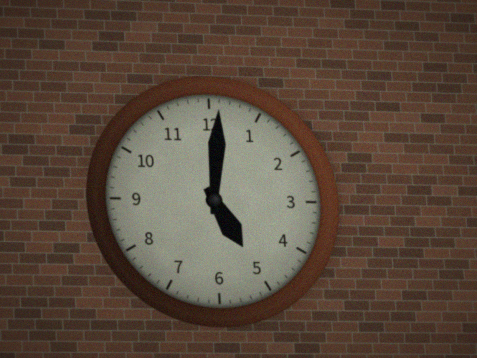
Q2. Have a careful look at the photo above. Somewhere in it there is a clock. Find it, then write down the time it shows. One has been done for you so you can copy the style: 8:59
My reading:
5:01
